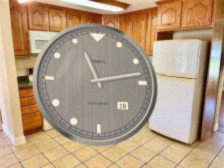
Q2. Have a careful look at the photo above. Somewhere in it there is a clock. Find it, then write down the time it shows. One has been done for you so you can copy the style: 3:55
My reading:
11:13
